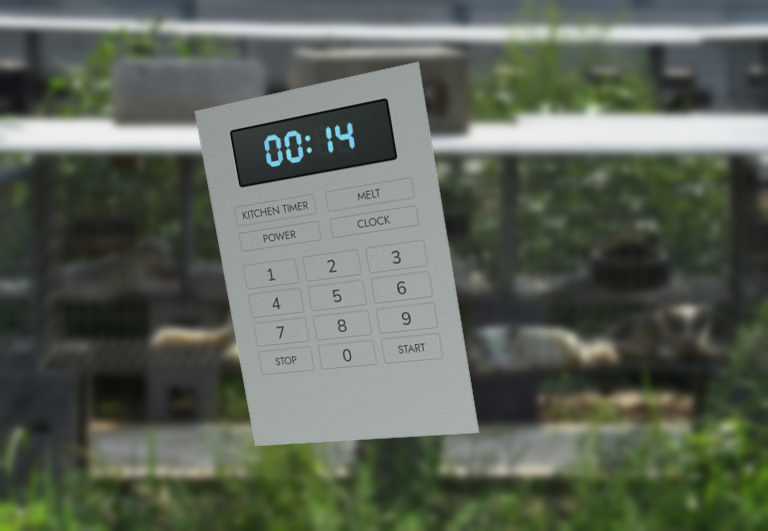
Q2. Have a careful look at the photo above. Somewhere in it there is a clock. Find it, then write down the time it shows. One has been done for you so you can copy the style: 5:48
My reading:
0:14
